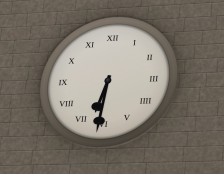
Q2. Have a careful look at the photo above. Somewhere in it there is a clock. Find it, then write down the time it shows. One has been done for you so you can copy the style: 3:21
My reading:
6:31
